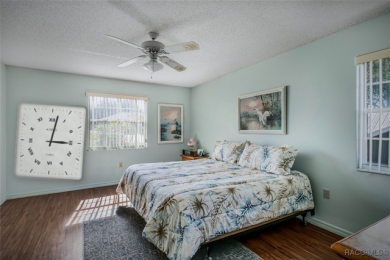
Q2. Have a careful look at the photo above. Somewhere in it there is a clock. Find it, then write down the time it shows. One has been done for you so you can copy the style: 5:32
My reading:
3:02
